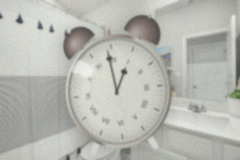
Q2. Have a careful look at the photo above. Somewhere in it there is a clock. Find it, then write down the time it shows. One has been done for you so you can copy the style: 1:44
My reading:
12:59
